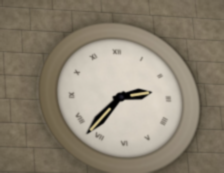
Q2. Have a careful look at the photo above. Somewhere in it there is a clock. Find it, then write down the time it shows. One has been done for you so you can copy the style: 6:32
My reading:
2:37
